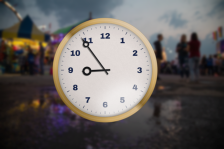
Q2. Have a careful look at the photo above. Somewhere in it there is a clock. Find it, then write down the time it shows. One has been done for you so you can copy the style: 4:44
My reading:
8:54
